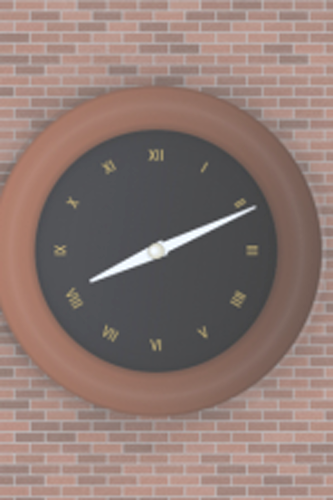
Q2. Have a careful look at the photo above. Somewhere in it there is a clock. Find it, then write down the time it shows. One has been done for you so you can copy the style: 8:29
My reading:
8:11
